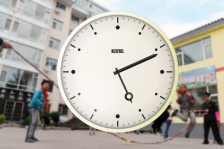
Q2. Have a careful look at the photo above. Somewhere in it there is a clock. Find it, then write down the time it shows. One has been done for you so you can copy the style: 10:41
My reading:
5:11
